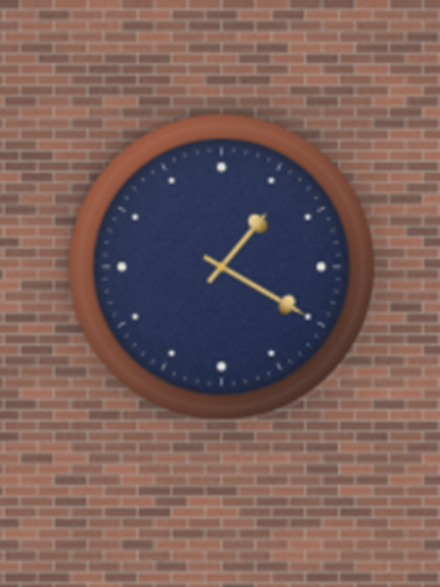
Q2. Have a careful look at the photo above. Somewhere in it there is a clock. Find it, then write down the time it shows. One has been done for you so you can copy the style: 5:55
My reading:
1:20
